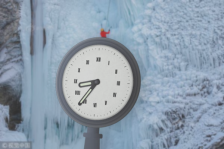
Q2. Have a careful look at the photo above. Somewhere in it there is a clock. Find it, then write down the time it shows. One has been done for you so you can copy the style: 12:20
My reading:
8:36
